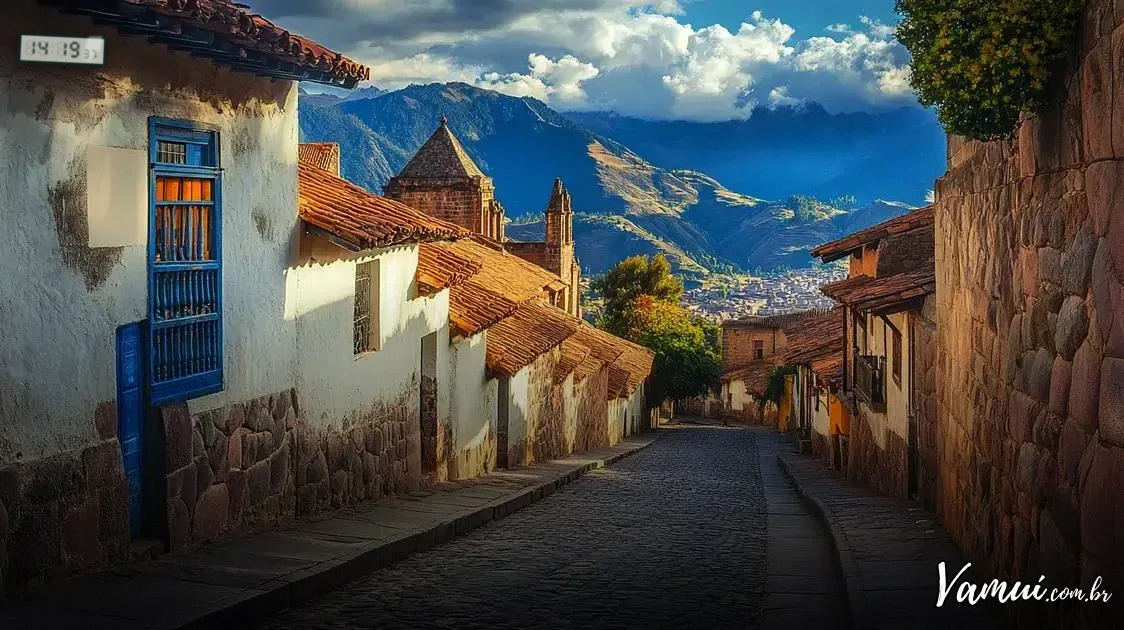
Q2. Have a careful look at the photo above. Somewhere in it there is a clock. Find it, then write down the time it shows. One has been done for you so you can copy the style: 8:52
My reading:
14:19
